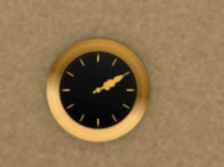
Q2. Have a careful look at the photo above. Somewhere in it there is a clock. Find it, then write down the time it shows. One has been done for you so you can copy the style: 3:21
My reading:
2:10
